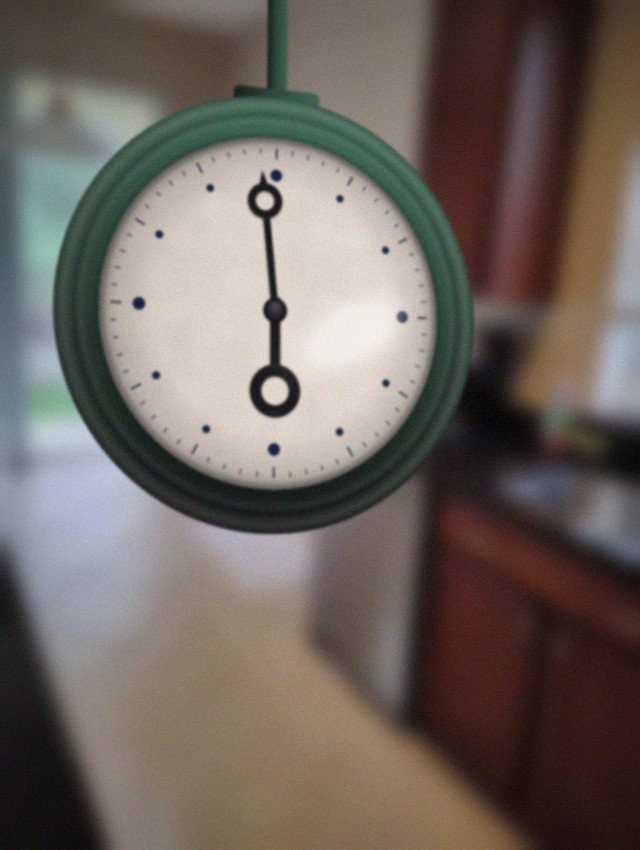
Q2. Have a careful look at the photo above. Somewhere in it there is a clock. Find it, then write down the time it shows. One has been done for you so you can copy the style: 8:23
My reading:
5:59
